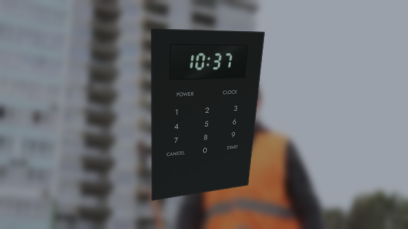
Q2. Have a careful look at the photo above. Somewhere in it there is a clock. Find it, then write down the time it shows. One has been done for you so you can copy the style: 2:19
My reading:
10:37
